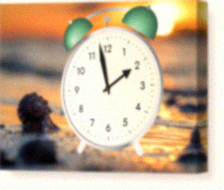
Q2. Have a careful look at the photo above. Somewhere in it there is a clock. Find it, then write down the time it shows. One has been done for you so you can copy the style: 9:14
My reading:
1:58
